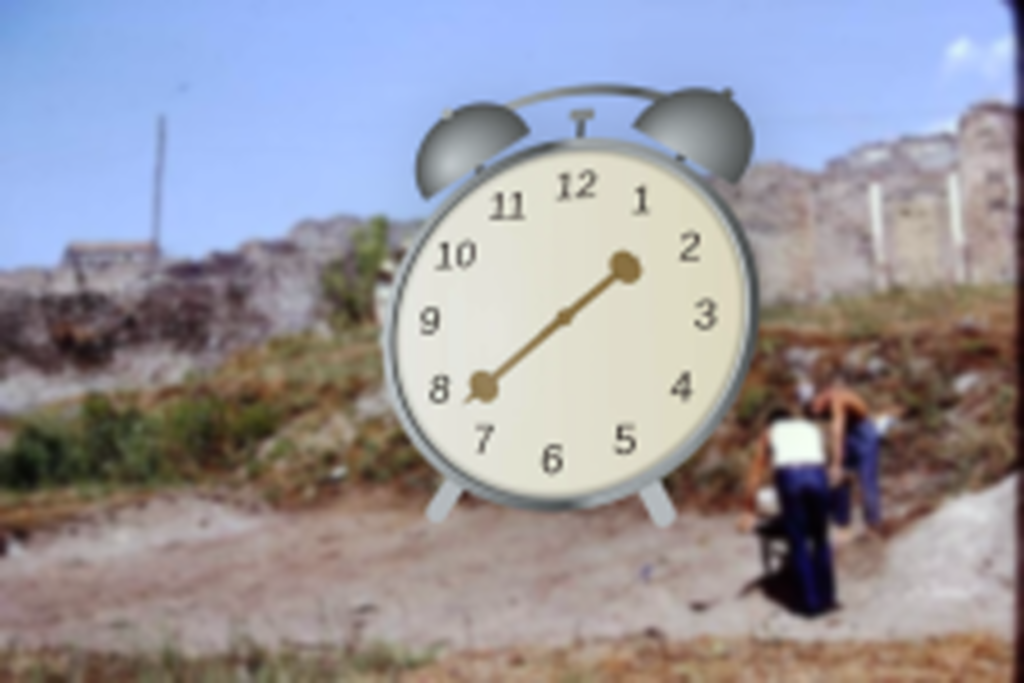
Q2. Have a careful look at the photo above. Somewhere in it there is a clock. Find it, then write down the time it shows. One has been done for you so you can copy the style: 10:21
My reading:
1:38
